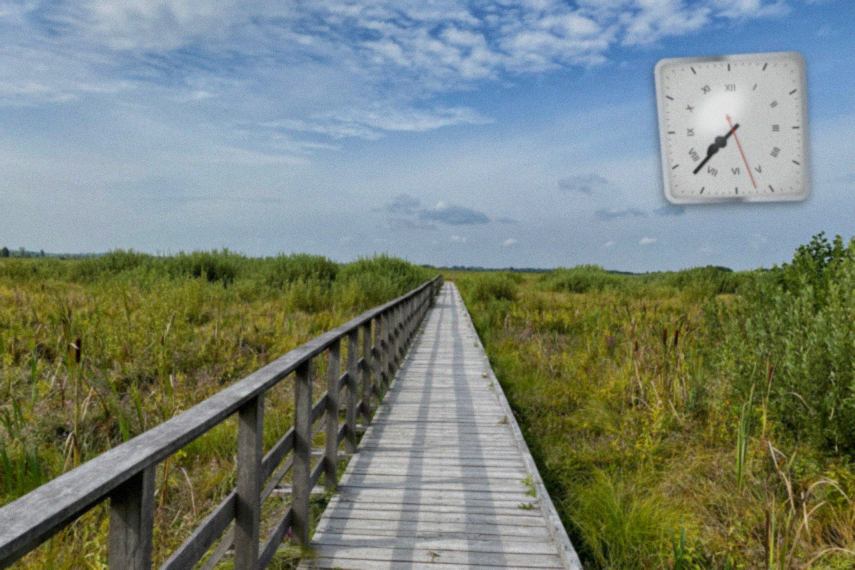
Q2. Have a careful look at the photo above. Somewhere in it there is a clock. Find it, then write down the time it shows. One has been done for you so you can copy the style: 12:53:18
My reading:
7:37:27
